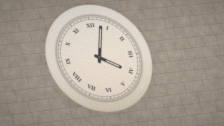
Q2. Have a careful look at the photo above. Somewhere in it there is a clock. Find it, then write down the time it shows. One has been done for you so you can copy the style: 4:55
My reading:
4:03
